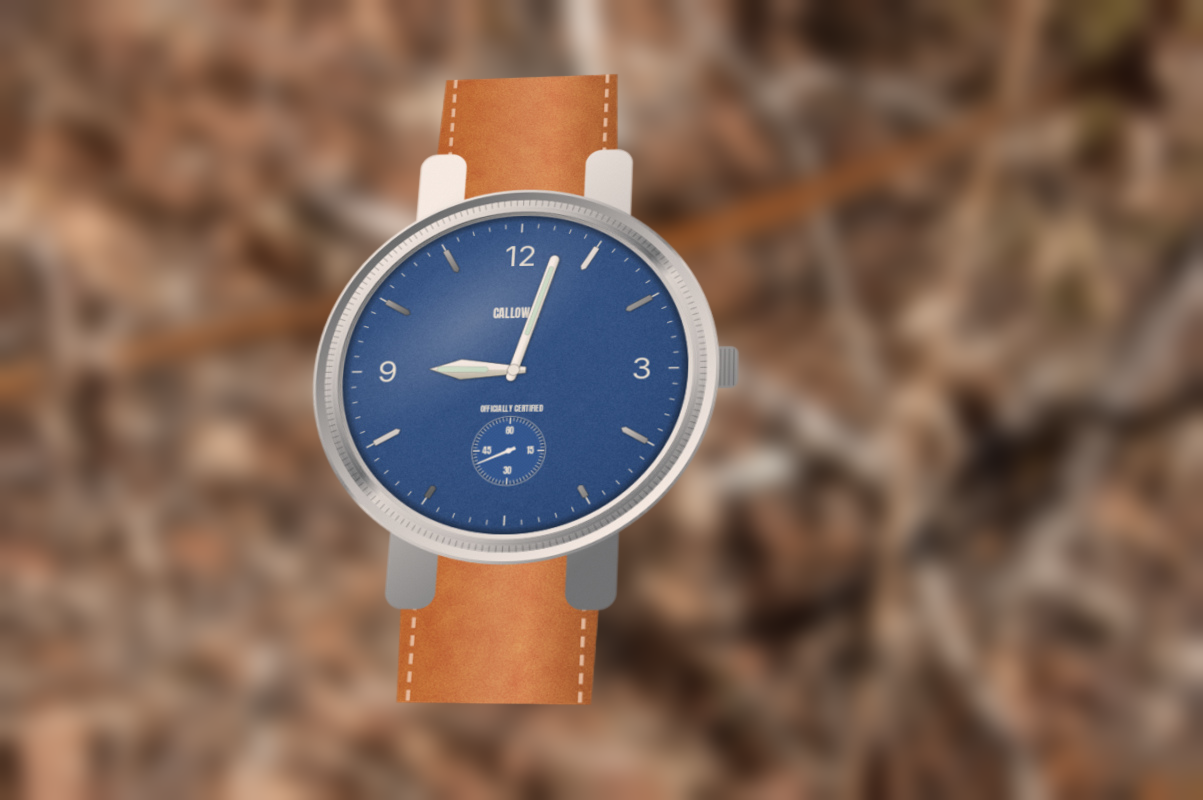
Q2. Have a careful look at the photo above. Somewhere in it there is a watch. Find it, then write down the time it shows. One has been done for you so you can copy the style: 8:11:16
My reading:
9:02:41
